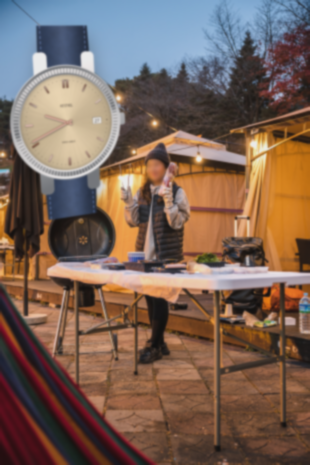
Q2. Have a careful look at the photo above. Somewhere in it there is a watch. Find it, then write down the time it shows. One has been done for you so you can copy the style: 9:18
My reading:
9:41
